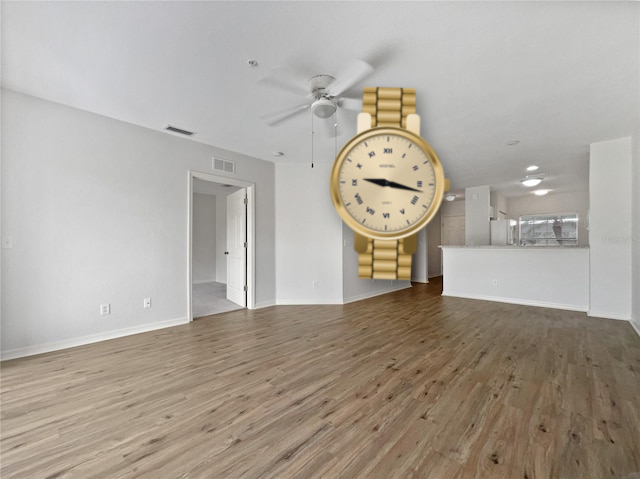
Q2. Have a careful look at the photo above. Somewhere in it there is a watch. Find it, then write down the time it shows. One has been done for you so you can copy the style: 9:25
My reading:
9:17
